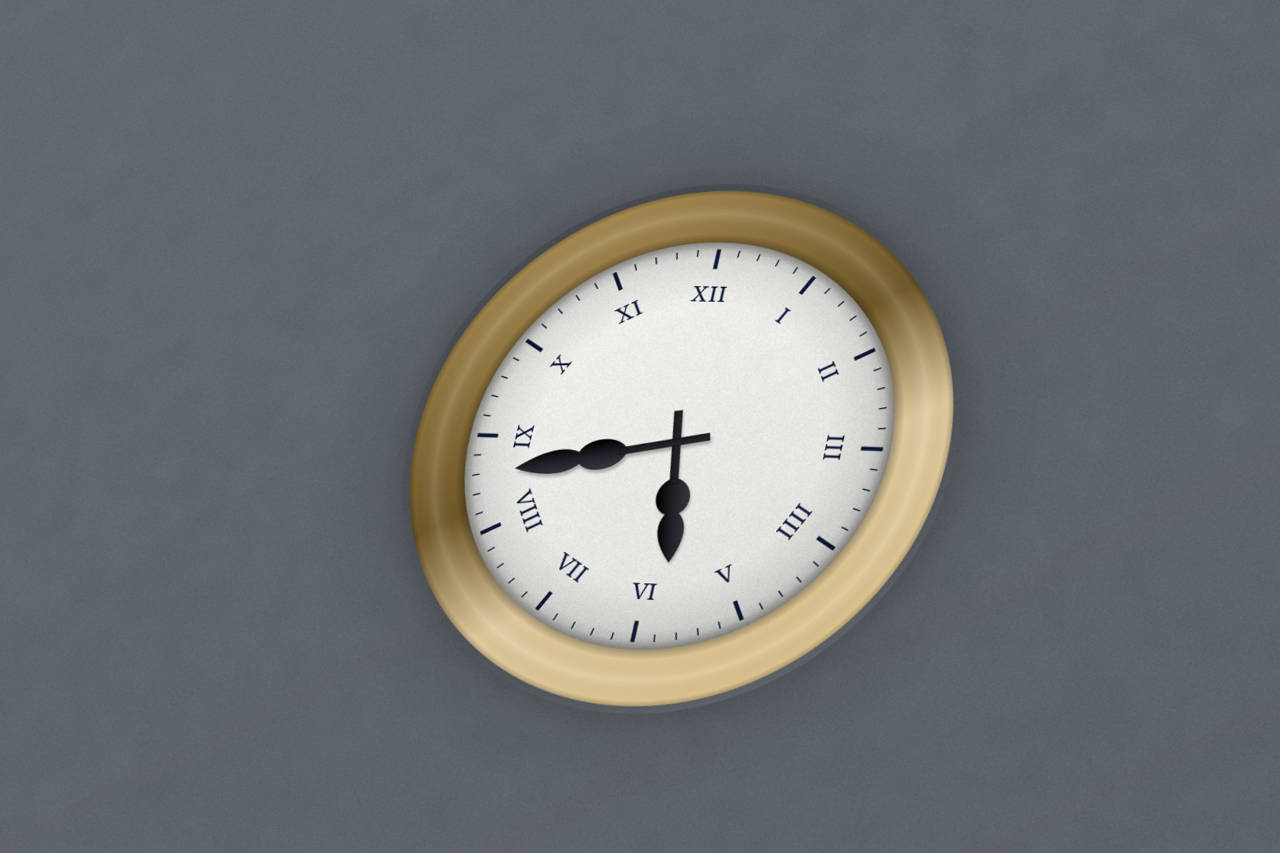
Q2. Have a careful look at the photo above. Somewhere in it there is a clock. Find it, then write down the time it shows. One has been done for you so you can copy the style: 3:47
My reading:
5:43
